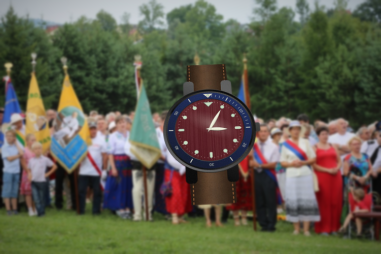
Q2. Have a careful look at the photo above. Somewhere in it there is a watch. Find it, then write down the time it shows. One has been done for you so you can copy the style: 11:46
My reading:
3:05
